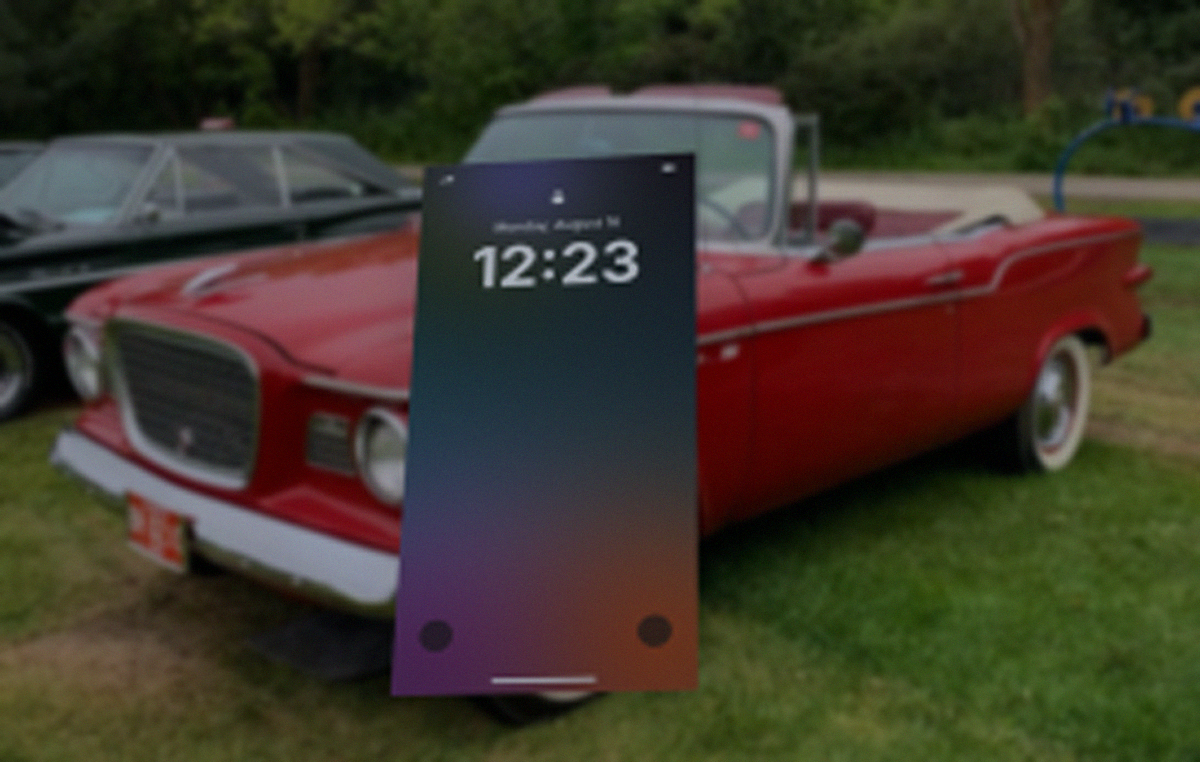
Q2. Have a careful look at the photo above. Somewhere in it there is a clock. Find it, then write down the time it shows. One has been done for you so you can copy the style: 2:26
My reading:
12:23
